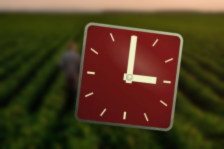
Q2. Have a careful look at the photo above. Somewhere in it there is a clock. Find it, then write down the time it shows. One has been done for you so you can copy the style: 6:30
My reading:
3:00
